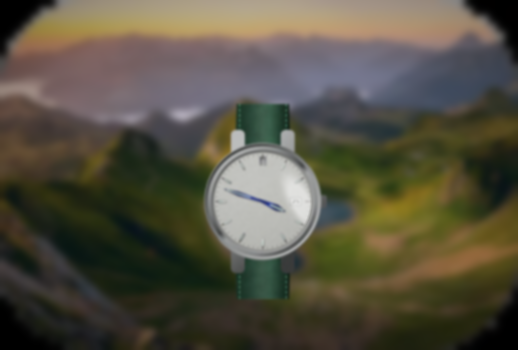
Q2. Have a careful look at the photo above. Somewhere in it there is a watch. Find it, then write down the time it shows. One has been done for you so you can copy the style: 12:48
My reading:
3:48
